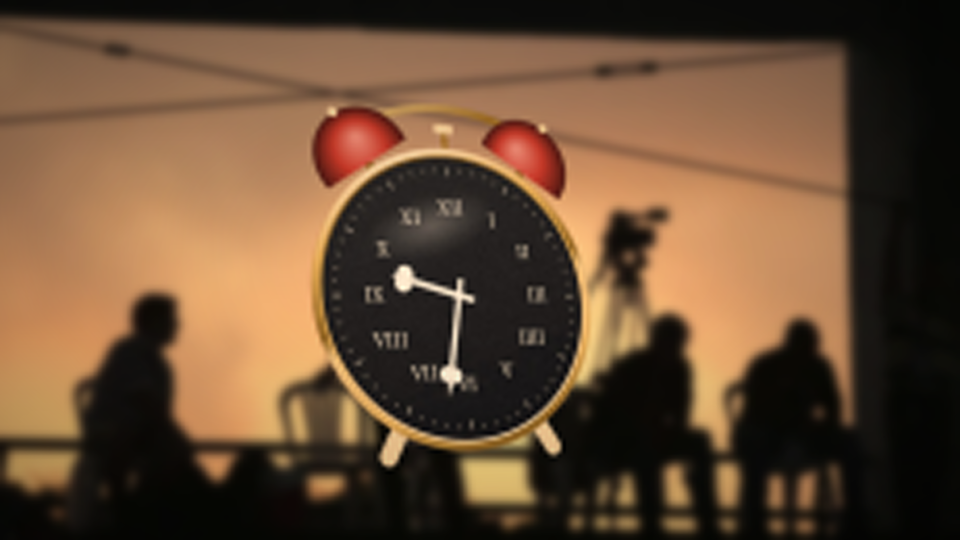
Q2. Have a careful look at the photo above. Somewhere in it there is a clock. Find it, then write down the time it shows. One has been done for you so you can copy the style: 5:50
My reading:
9:32
